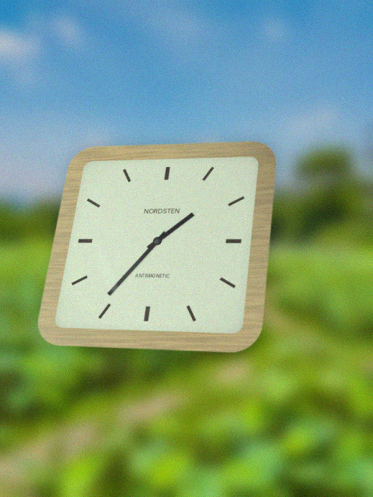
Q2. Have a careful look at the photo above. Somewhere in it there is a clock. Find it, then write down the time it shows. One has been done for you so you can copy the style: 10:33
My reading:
1:36
